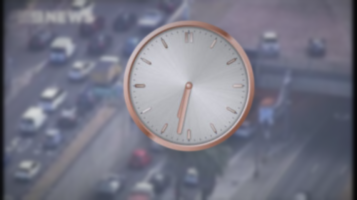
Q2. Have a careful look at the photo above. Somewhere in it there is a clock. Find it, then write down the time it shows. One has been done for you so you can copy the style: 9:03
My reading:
6:32
